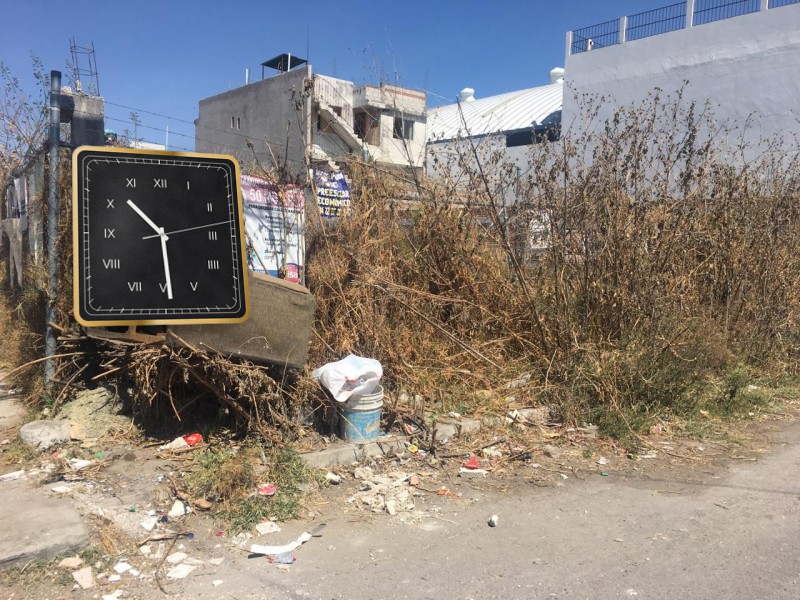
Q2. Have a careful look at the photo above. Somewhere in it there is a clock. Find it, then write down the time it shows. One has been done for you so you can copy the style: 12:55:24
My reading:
10:29:13
